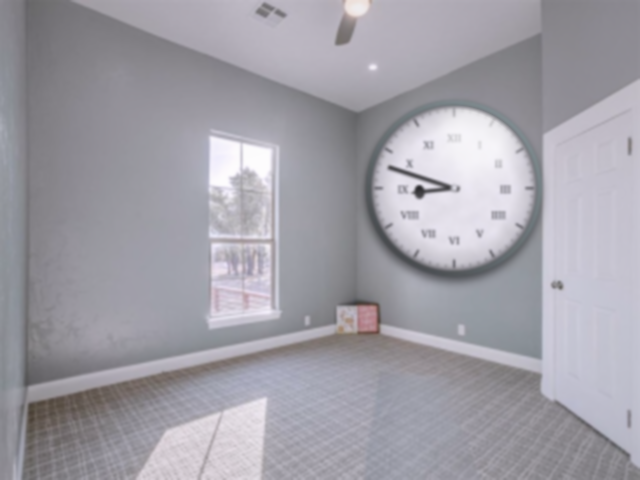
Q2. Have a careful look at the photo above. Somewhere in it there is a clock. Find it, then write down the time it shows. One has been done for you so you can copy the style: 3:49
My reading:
8:48
